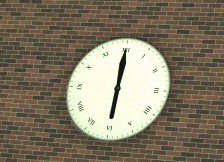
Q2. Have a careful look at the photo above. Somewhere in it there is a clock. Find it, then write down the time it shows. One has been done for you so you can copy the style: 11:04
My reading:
6:00
